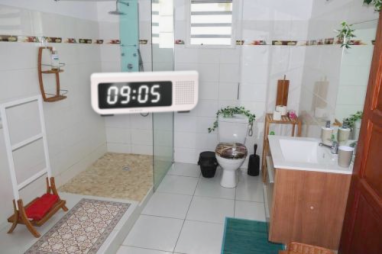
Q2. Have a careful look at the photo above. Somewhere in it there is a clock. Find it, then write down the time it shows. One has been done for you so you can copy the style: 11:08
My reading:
9:05
